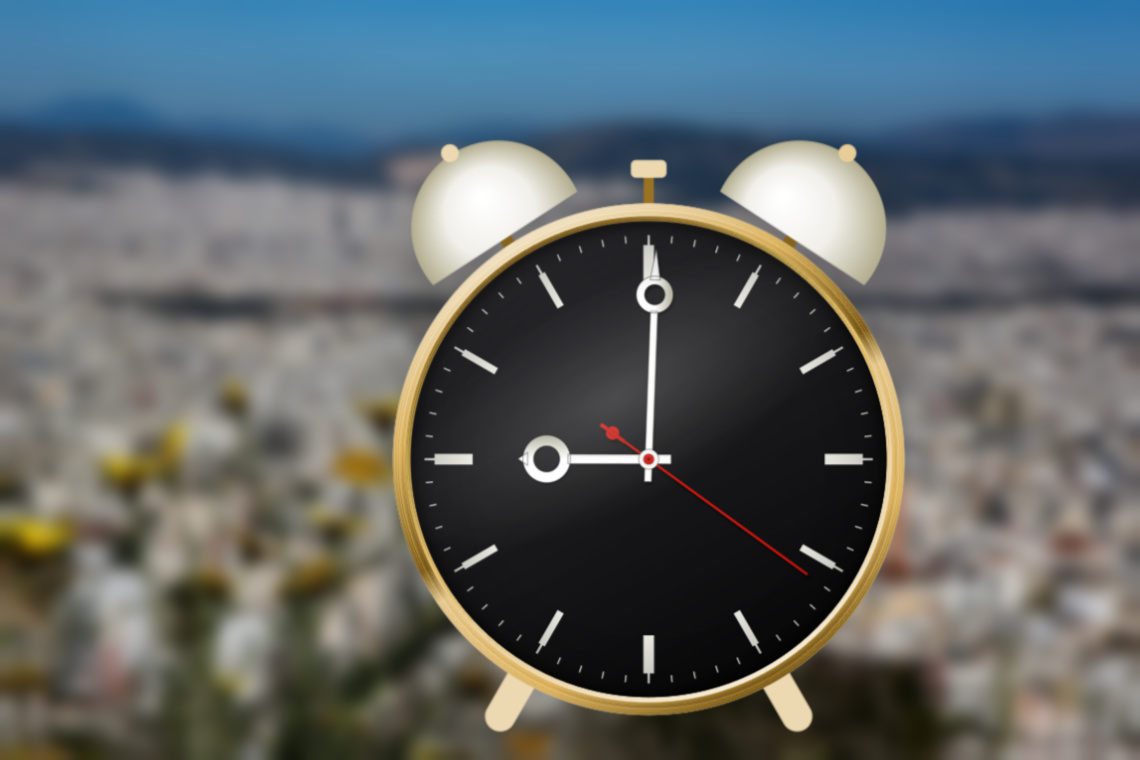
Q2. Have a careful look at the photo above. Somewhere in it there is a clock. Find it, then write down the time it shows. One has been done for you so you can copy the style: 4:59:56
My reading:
9:00:21
